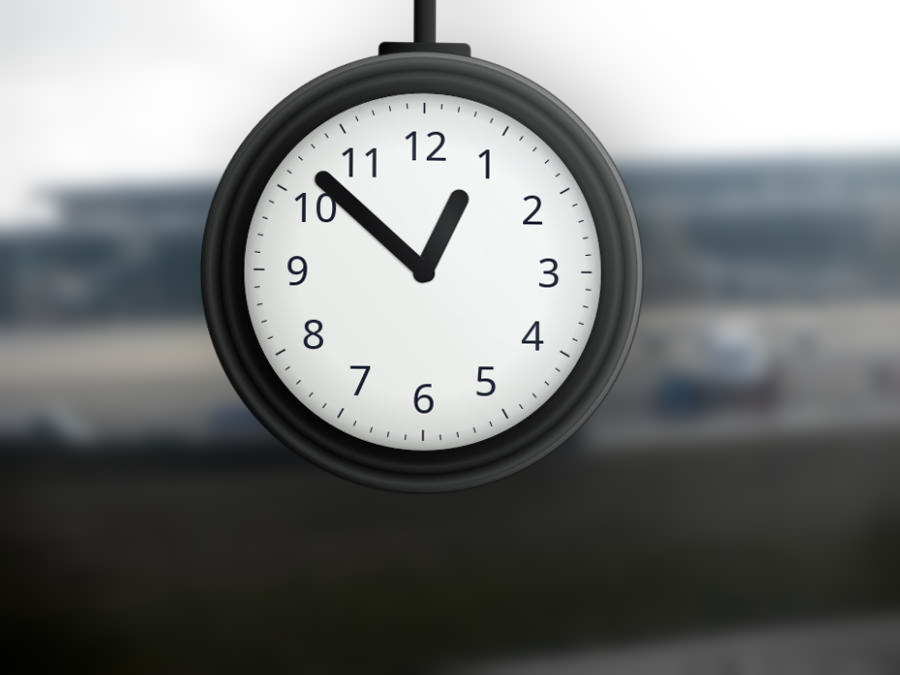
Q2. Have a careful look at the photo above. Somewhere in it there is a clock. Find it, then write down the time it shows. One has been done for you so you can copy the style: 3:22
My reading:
12:52
